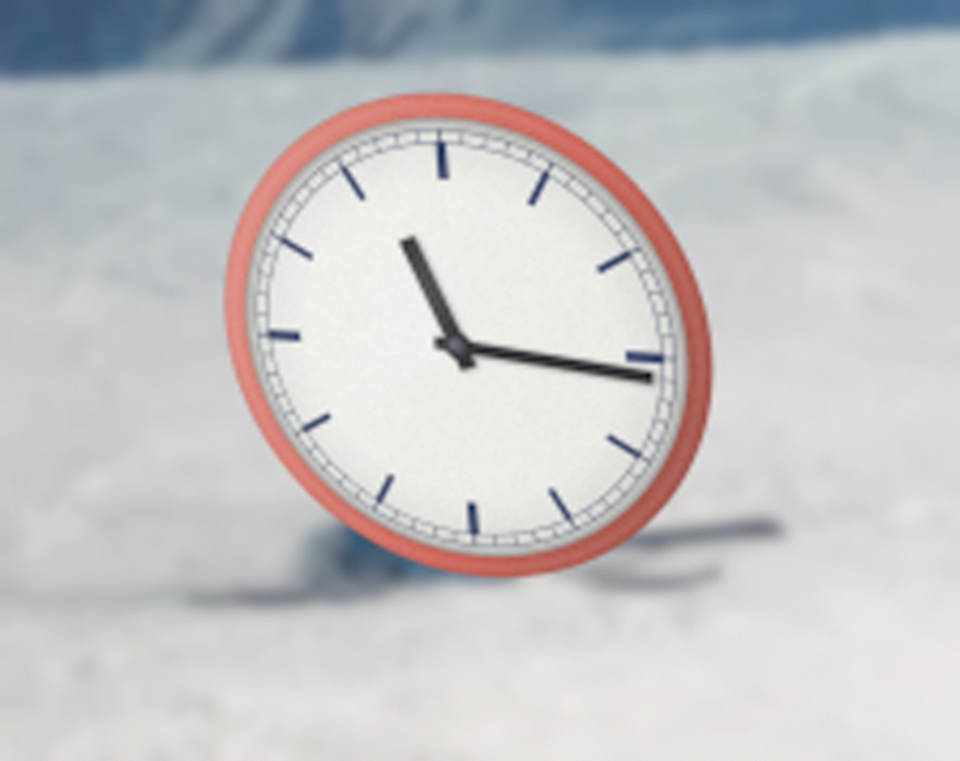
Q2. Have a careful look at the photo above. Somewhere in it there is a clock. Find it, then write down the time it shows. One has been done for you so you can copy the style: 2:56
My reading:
11:16
